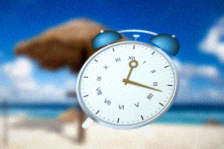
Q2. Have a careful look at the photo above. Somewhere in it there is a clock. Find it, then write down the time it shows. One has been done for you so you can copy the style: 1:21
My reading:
12:17
